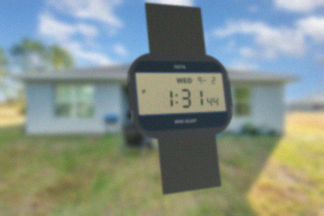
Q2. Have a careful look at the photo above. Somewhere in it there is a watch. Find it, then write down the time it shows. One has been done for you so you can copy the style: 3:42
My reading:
1:31
